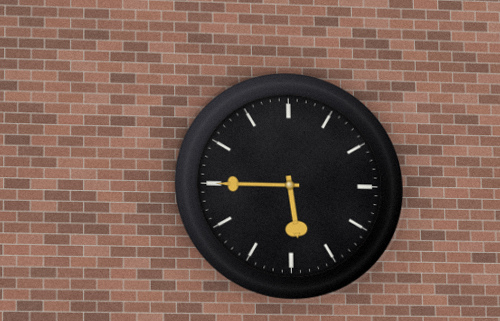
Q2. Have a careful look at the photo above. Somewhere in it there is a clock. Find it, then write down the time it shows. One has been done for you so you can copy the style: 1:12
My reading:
5:45
